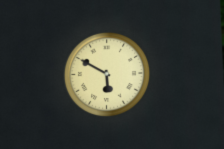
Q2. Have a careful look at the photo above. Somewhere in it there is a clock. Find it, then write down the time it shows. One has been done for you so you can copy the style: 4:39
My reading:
5:50
